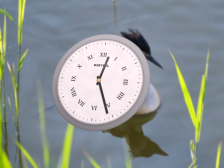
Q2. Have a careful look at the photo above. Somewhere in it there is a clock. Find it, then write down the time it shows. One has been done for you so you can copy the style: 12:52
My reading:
12:26
